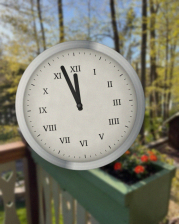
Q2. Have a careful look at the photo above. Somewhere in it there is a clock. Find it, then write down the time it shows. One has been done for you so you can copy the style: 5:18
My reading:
11:57
